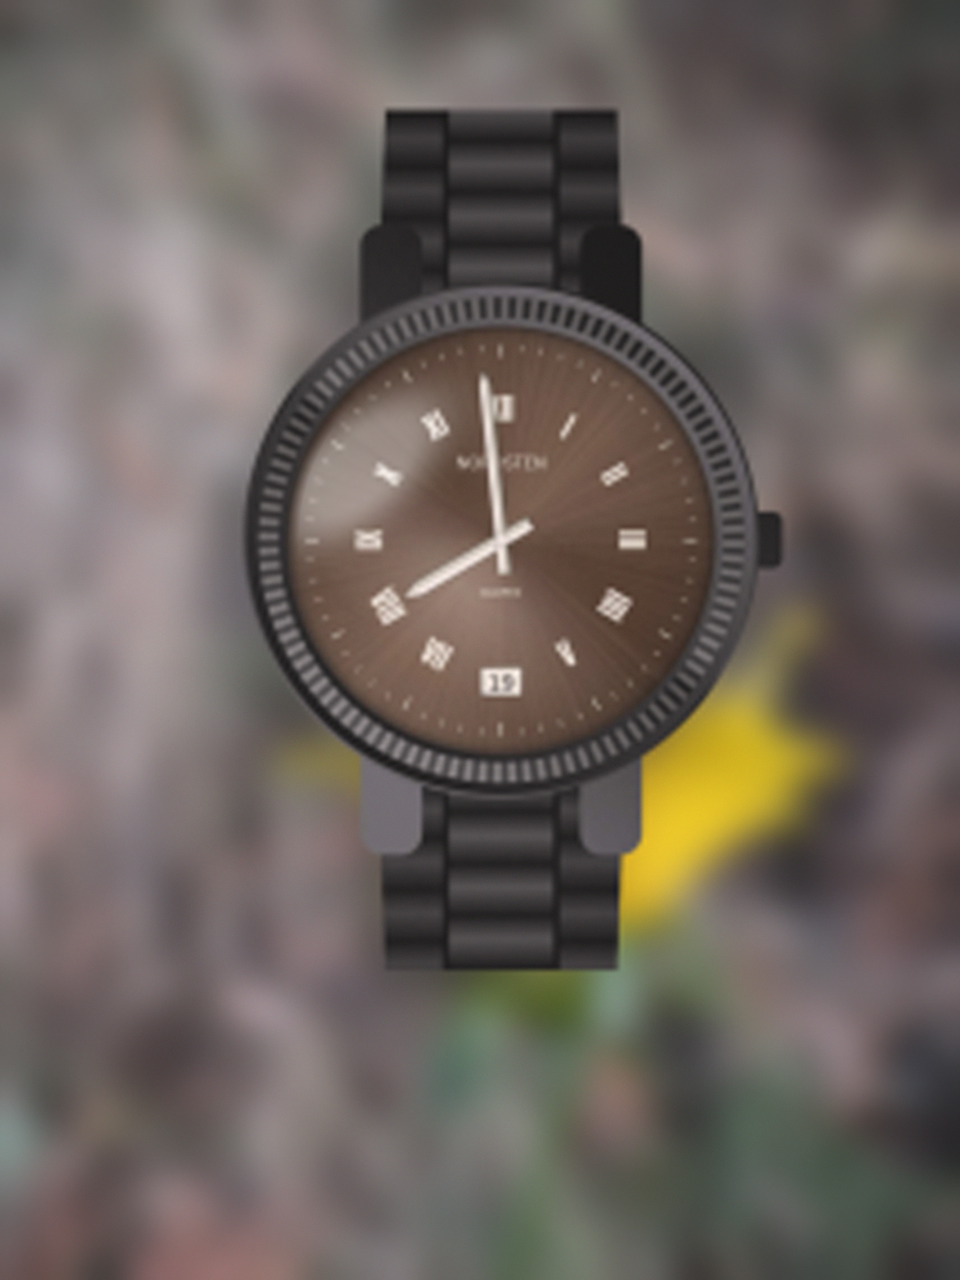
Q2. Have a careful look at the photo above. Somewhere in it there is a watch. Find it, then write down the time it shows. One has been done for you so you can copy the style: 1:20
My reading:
7:59
